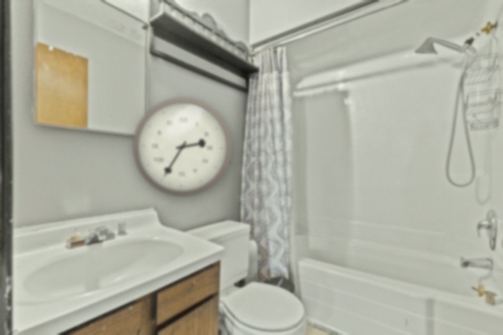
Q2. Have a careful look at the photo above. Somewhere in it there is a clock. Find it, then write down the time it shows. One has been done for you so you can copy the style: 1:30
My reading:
2:35
